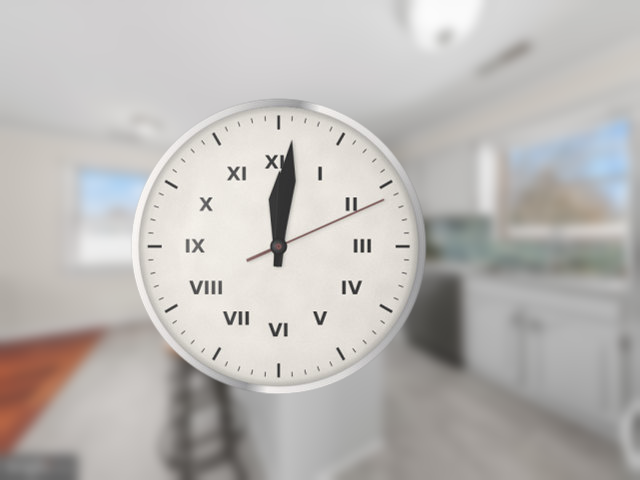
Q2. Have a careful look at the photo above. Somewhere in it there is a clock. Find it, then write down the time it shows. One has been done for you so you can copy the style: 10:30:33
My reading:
12:01:11
